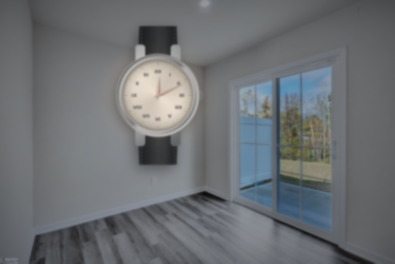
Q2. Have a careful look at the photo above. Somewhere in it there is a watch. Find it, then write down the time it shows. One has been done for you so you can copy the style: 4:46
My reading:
12:11
